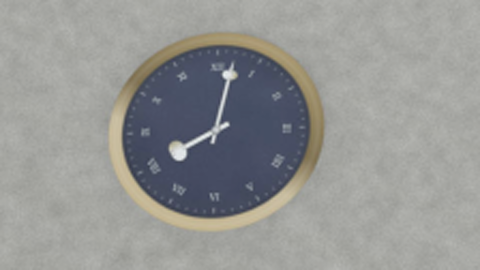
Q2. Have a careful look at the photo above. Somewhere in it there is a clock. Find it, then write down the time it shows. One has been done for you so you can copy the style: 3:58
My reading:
8:02
